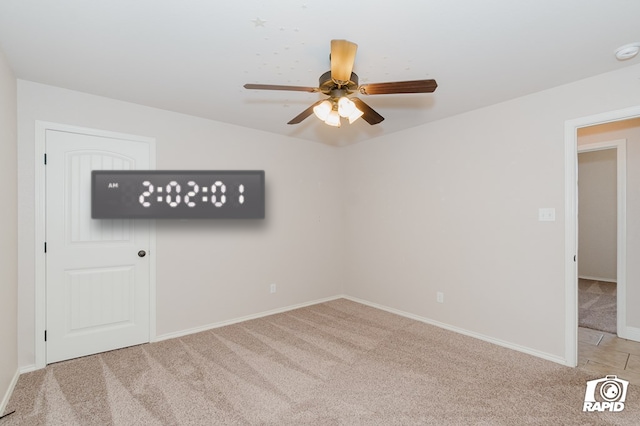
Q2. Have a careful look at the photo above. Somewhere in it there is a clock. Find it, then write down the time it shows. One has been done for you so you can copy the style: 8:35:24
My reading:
2:02:01
